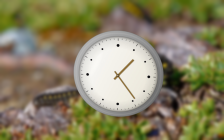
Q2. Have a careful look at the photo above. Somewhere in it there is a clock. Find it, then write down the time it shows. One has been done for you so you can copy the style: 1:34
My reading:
1:24
